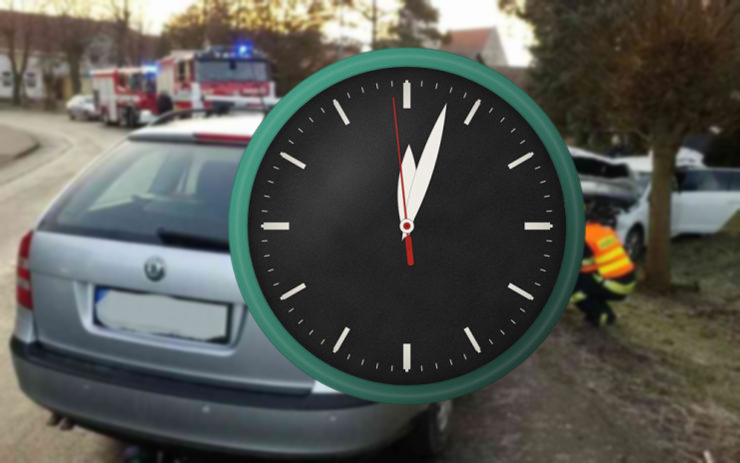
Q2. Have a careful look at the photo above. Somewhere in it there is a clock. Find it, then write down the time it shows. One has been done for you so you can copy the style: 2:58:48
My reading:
12:02:59
